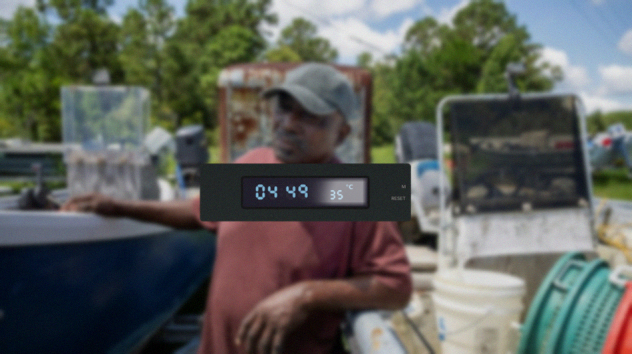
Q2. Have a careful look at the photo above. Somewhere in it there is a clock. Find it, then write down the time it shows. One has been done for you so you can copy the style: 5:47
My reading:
4:49
